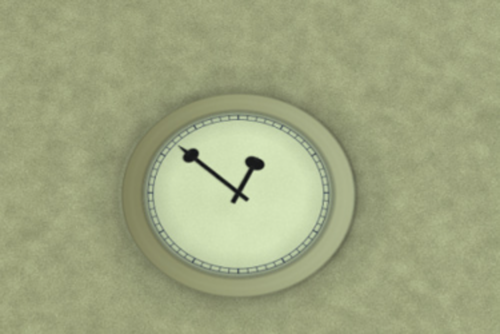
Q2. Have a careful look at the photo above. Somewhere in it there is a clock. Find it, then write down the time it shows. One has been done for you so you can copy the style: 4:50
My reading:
12:52
